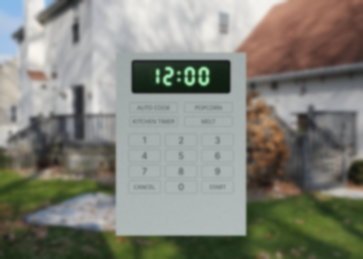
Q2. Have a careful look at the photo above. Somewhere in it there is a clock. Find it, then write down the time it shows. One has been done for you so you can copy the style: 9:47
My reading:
12:00
